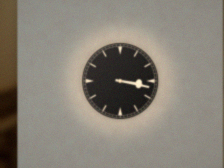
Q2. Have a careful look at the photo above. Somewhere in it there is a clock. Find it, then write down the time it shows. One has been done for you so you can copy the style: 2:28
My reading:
3:17
